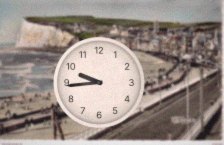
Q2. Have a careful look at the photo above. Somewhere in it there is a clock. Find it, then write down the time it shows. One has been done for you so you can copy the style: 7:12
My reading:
9:44
